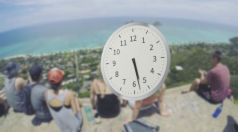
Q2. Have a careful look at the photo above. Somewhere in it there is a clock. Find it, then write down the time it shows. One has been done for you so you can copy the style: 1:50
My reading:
5:28
